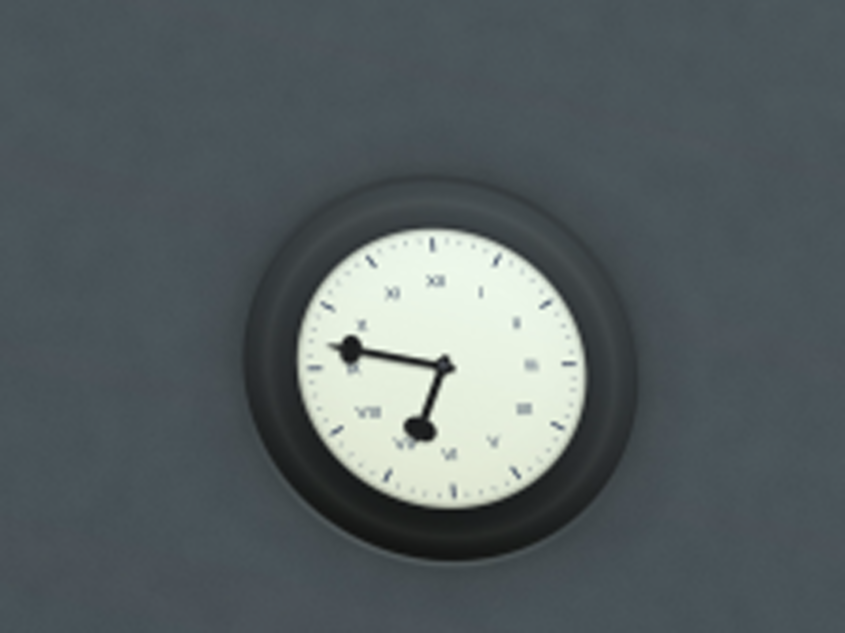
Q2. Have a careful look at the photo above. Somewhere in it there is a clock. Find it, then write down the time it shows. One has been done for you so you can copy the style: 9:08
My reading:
6:47
